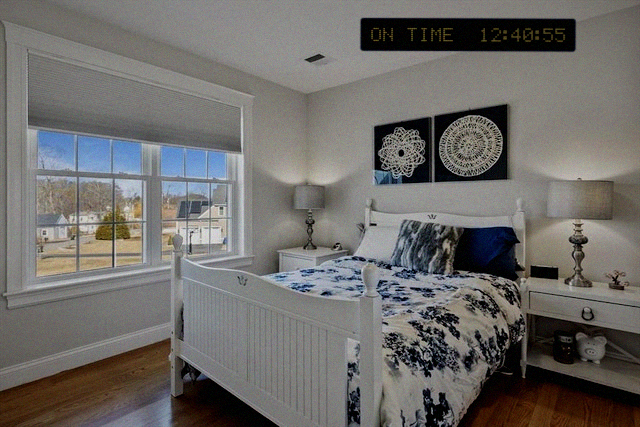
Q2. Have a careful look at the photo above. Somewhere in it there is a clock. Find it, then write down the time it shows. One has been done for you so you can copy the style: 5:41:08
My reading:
12:40:55
